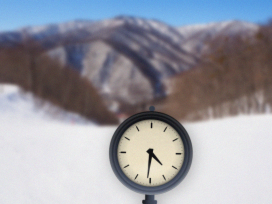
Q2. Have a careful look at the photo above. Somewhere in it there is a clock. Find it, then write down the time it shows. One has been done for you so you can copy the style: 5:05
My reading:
4:31
